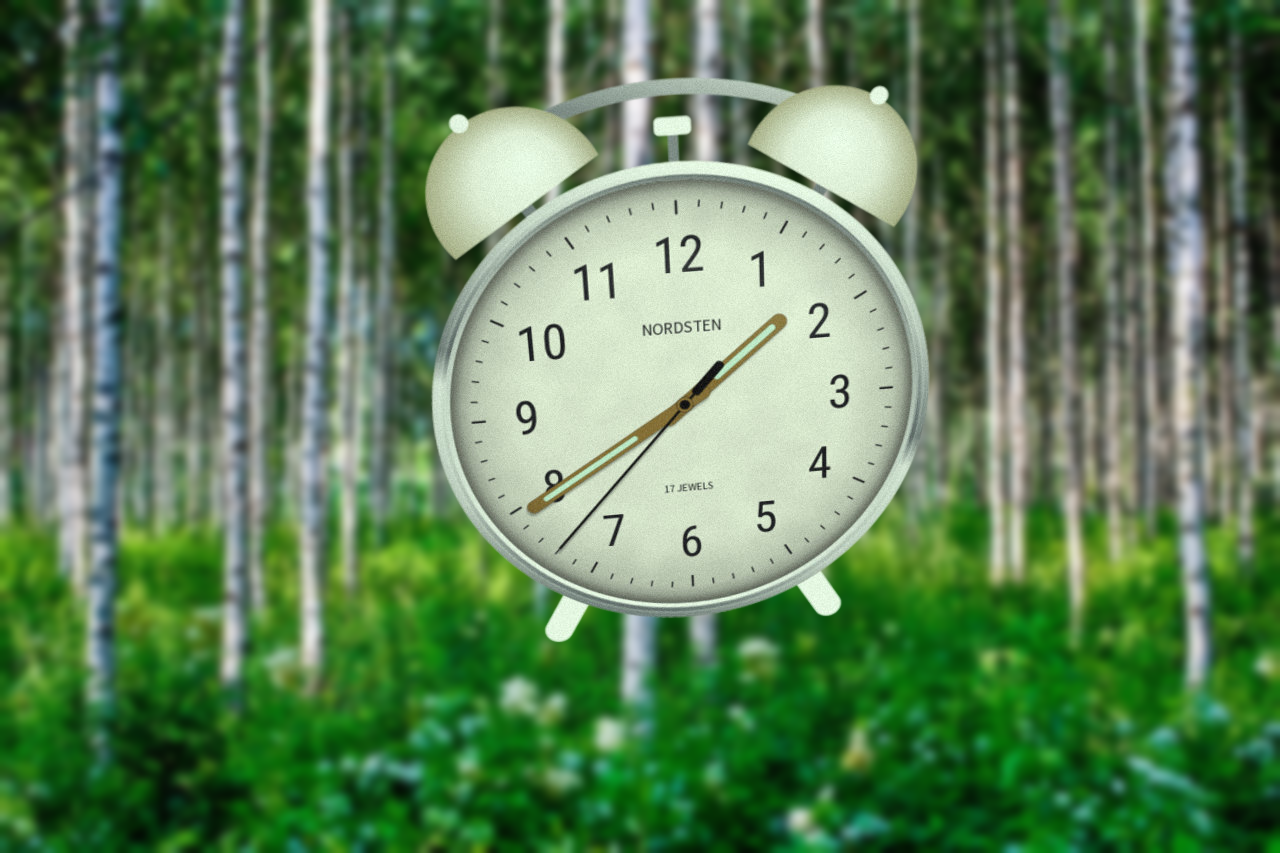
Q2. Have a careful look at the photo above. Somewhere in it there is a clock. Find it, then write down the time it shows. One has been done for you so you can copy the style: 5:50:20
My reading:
1:39:37
